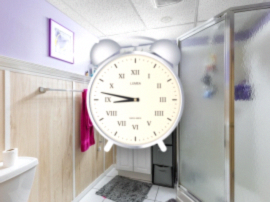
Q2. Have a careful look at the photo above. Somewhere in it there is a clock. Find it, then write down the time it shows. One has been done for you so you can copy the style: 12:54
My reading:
8:47
